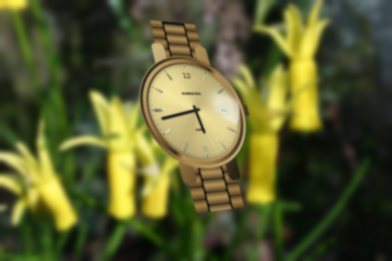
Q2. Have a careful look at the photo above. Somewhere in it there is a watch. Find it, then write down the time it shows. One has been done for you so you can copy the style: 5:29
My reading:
5:43
